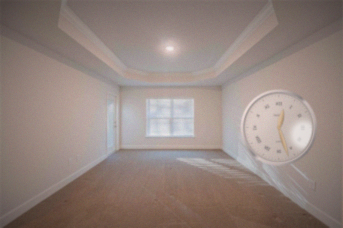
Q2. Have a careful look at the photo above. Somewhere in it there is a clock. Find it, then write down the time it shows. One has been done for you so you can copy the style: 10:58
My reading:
12:27
